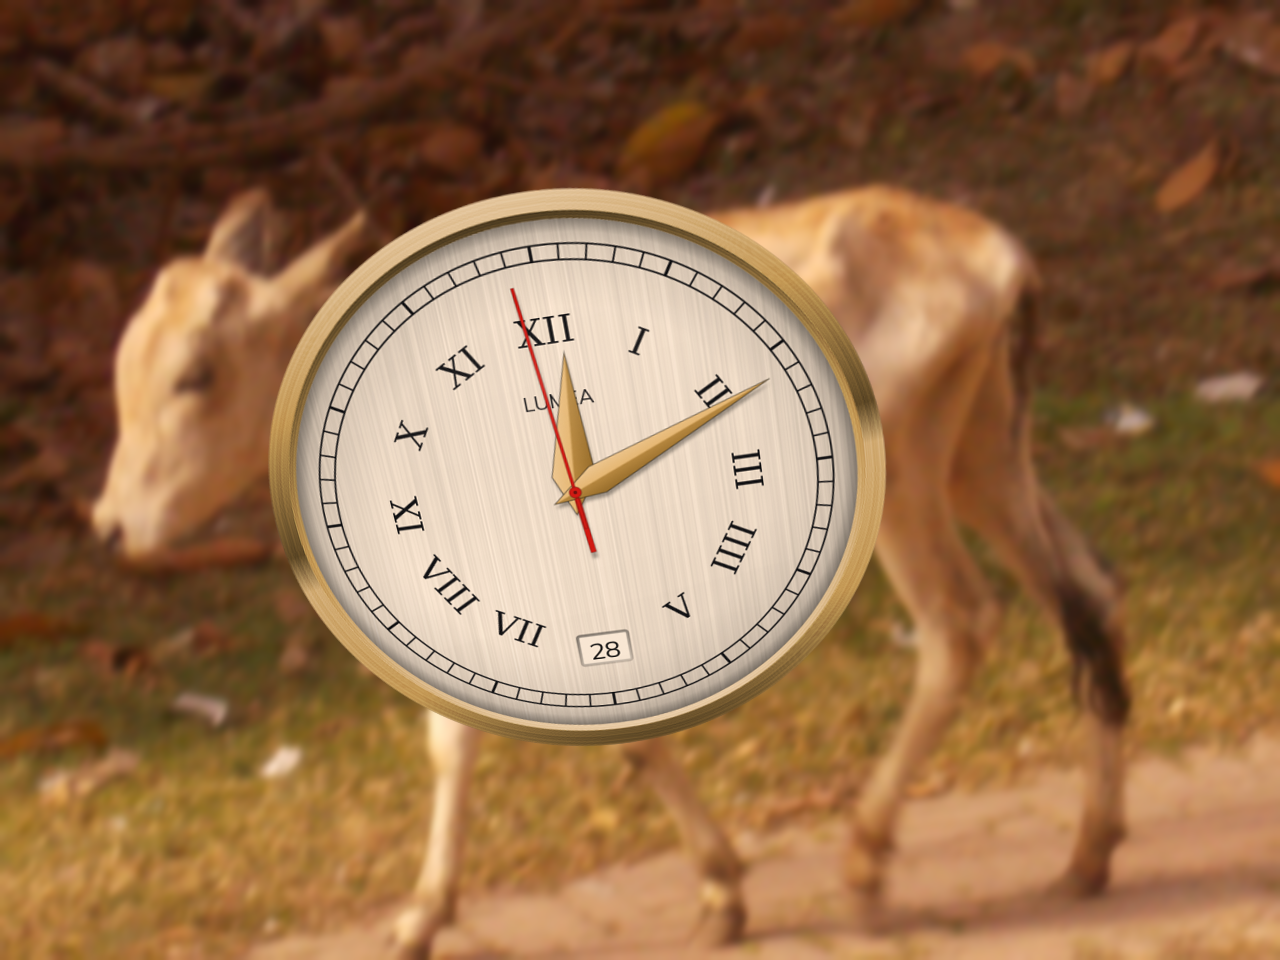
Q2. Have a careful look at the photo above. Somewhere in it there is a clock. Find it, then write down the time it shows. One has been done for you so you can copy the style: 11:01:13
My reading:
12:10:59
